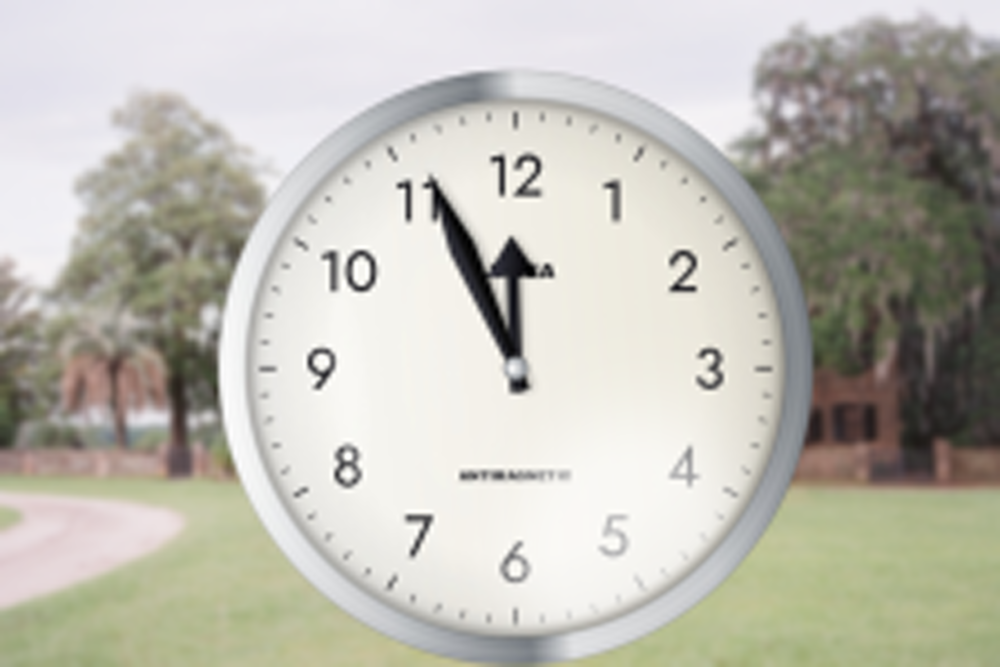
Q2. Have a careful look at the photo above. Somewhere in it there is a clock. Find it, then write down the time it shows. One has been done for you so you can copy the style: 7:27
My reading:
11:56
